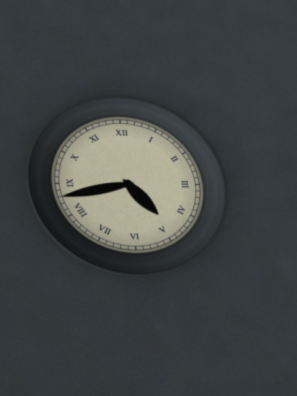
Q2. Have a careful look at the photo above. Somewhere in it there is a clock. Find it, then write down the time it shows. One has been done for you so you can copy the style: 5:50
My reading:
4:43
